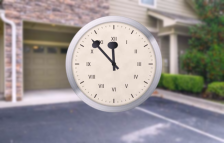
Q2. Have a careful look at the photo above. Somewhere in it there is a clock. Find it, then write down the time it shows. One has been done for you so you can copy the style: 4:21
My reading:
11:53
